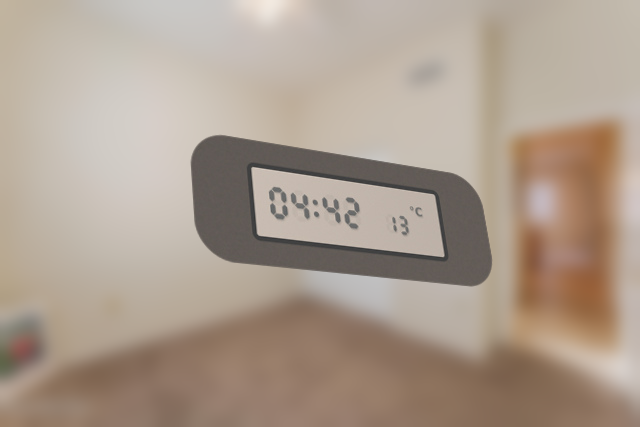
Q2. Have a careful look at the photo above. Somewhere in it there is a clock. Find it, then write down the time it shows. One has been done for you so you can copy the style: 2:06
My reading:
4:42
